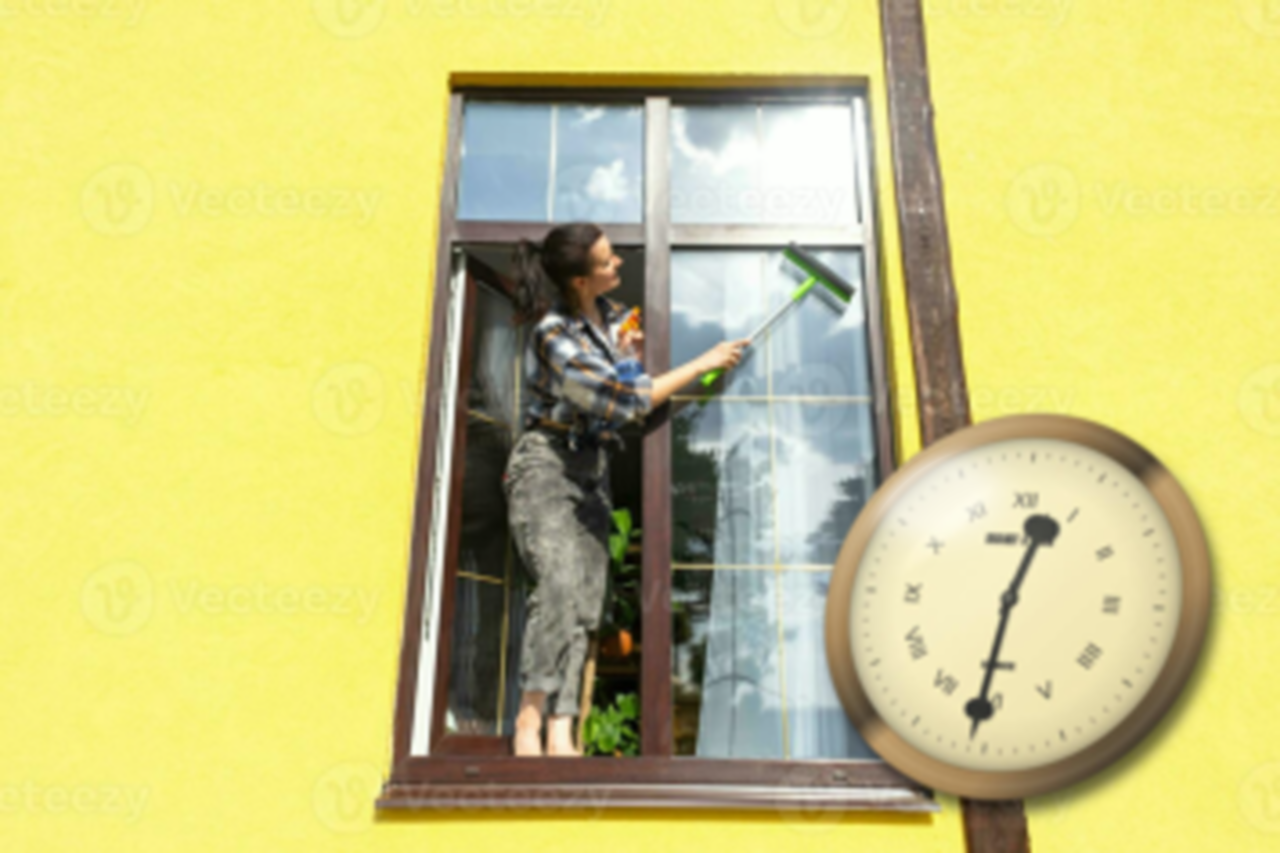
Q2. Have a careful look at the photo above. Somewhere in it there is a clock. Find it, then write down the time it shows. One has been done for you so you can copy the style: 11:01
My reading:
12:31
